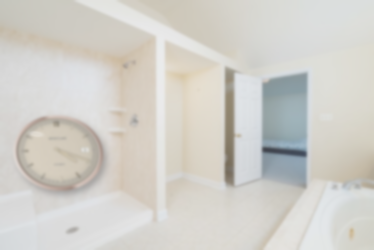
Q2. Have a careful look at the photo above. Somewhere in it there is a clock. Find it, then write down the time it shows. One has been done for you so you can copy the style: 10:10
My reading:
4:19
